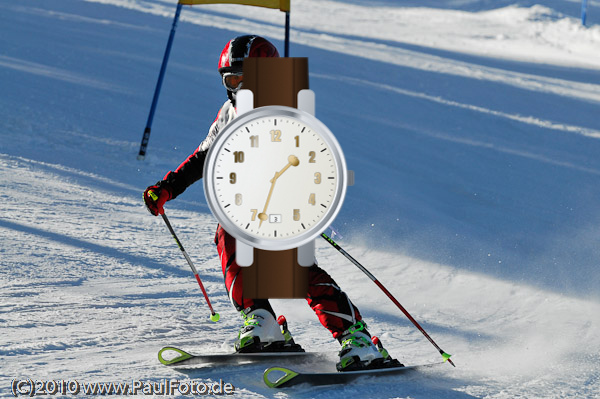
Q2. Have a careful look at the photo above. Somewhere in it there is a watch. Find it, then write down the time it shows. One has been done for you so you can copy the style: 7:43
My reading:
1:33
